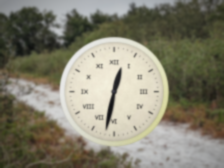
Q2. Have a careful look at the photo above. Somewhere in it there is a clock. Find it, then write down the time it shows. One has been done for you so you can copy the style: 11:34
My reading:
12:32
